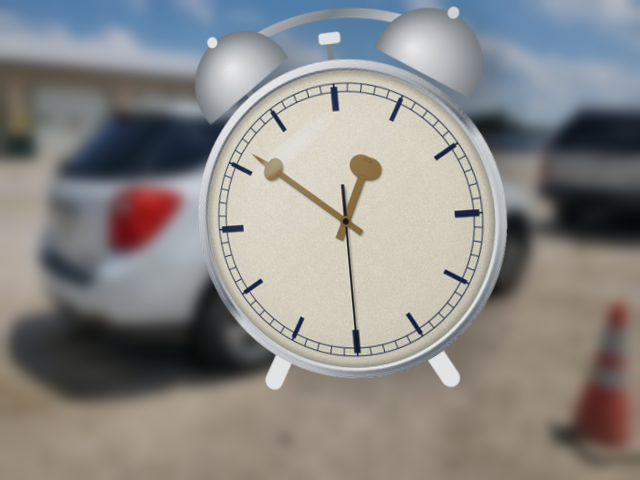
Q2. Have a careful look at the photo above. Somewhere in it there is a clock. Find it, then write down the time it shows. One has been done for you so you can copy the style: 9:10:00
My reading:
12:51:30
